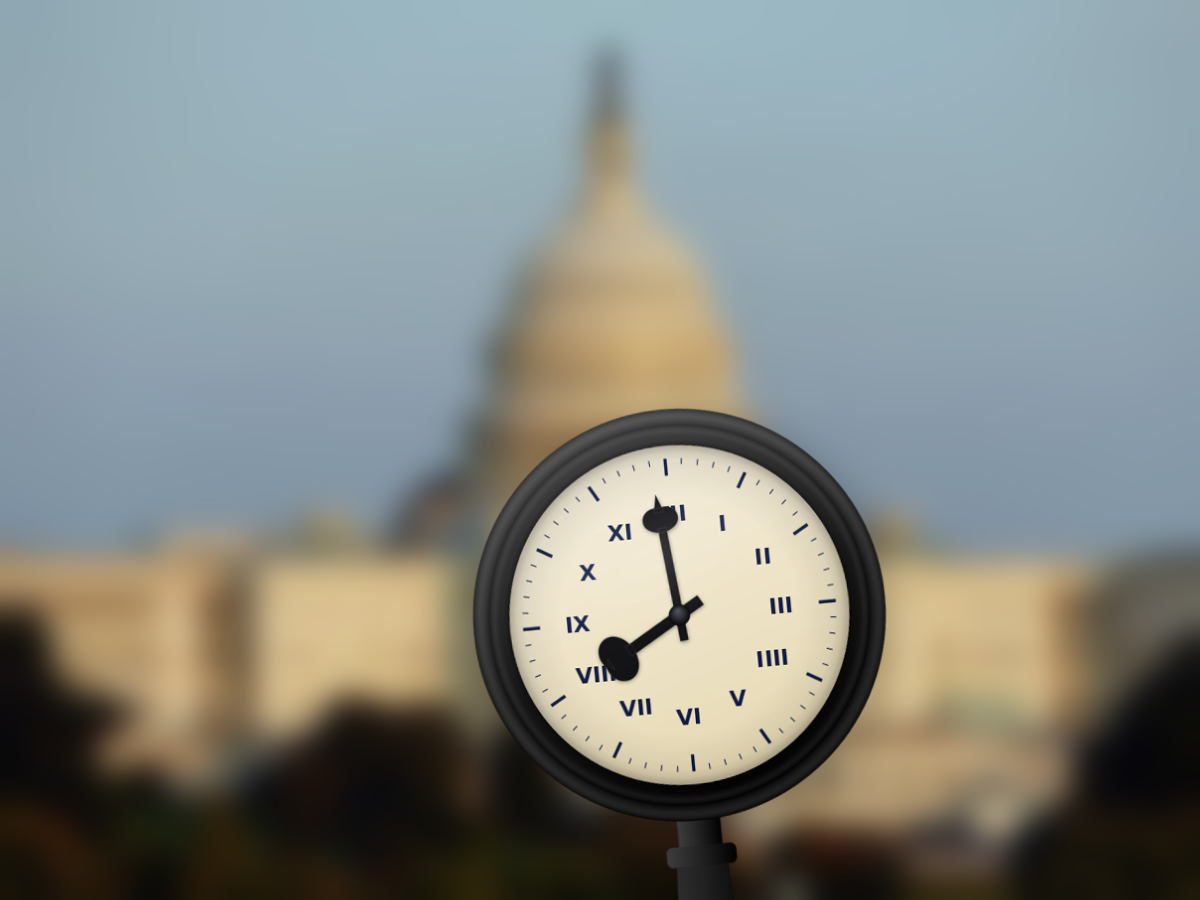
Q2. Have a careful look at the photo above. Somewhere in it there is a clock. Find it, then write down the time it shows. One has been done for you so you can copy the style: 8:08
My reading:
7:59
